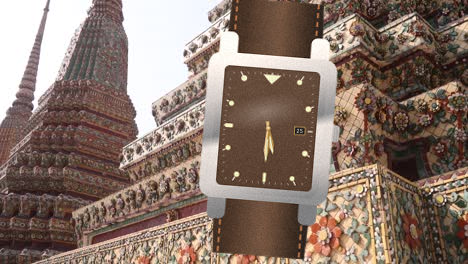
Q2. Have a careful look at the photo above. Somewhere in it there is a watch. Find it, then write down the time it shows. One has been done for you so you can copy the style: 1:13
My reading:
5:30
